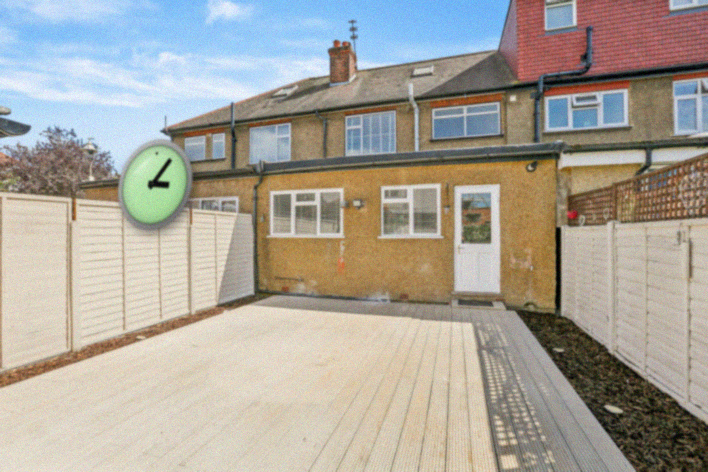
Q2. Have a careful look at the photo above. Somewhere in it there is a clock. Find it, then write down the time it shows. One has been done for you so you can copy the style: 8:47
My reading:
3:06
